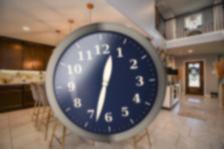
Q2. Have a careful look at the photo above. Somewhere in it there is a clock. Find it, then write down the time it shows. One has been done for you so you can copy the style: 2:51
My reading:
12:33
